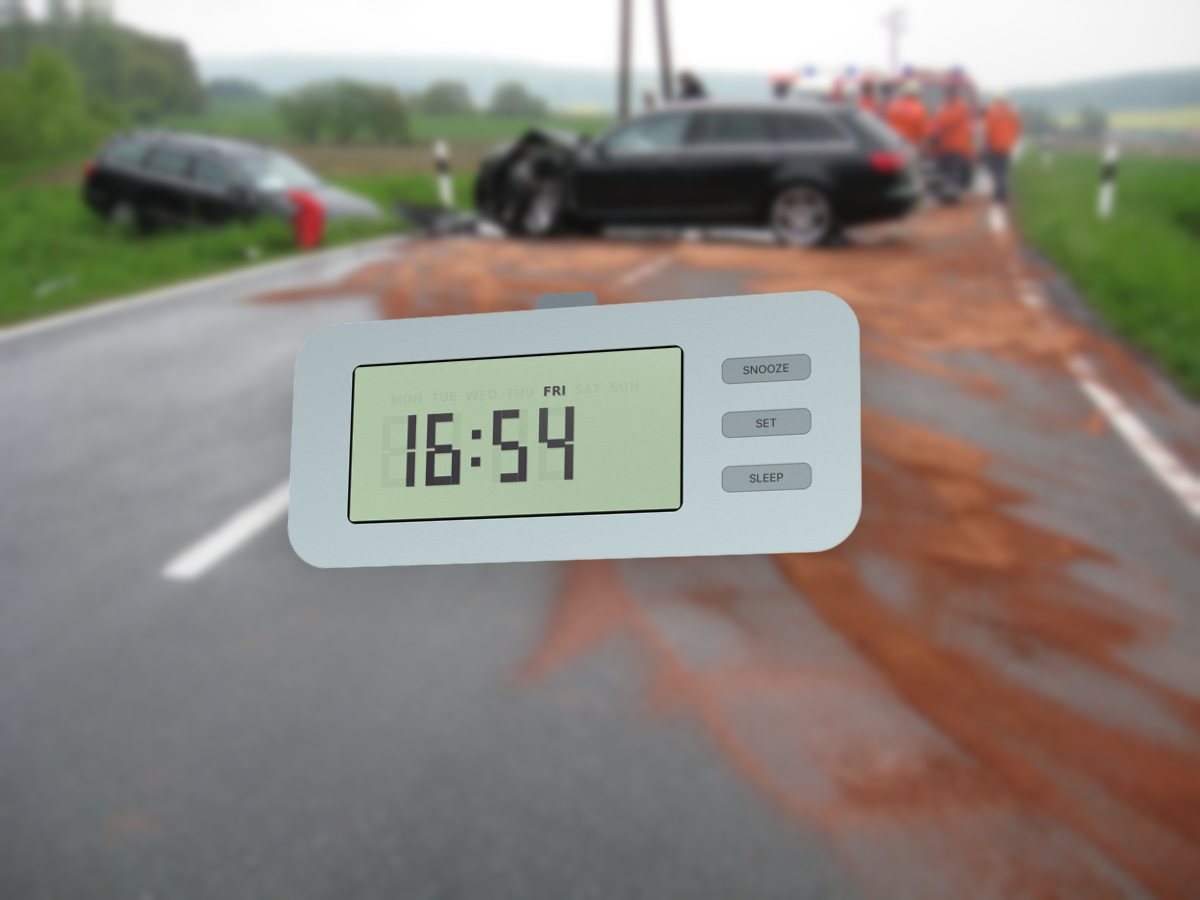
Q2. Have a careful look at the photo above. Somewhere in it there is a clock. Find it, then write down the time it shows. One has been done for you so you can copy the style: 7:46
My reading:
16:54
